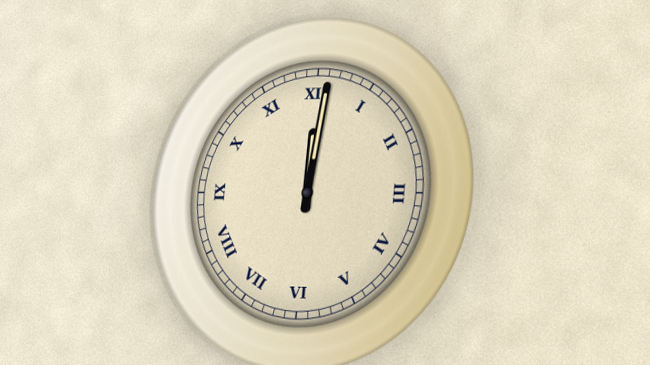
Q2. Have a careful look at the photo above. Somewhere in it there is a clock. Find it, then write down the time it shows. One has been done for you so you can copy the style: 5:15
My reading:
12:01
